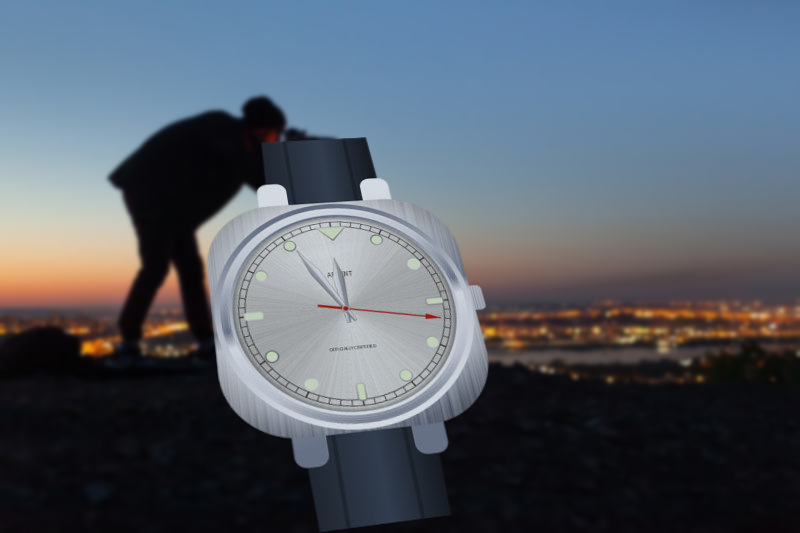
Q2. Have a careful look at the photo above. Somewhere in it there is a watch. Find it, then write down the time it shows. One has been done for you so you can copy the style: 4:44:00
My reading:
11:55:17
